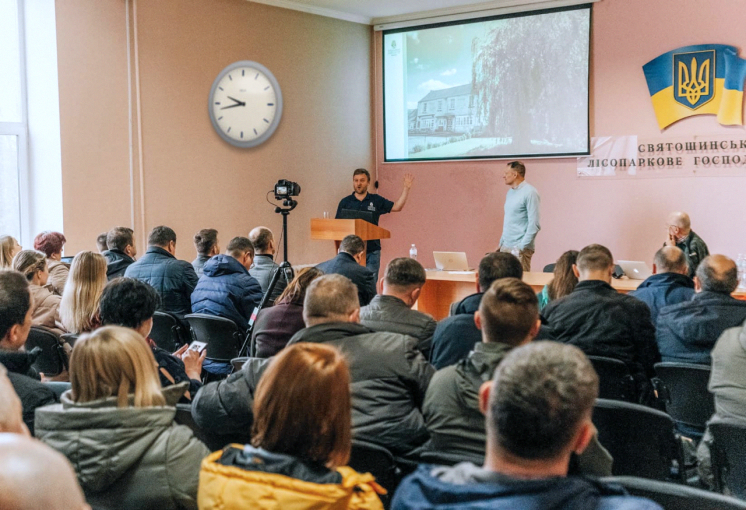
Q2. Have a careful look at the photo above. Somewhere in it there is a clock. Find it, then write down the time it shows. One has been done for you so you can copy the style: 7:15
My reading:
9:43
